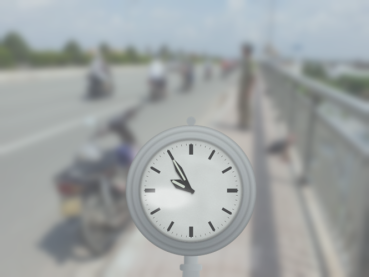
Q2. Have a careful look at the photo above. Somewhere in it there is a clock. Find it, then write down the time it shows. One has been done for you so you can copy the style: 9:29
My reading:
9:55
